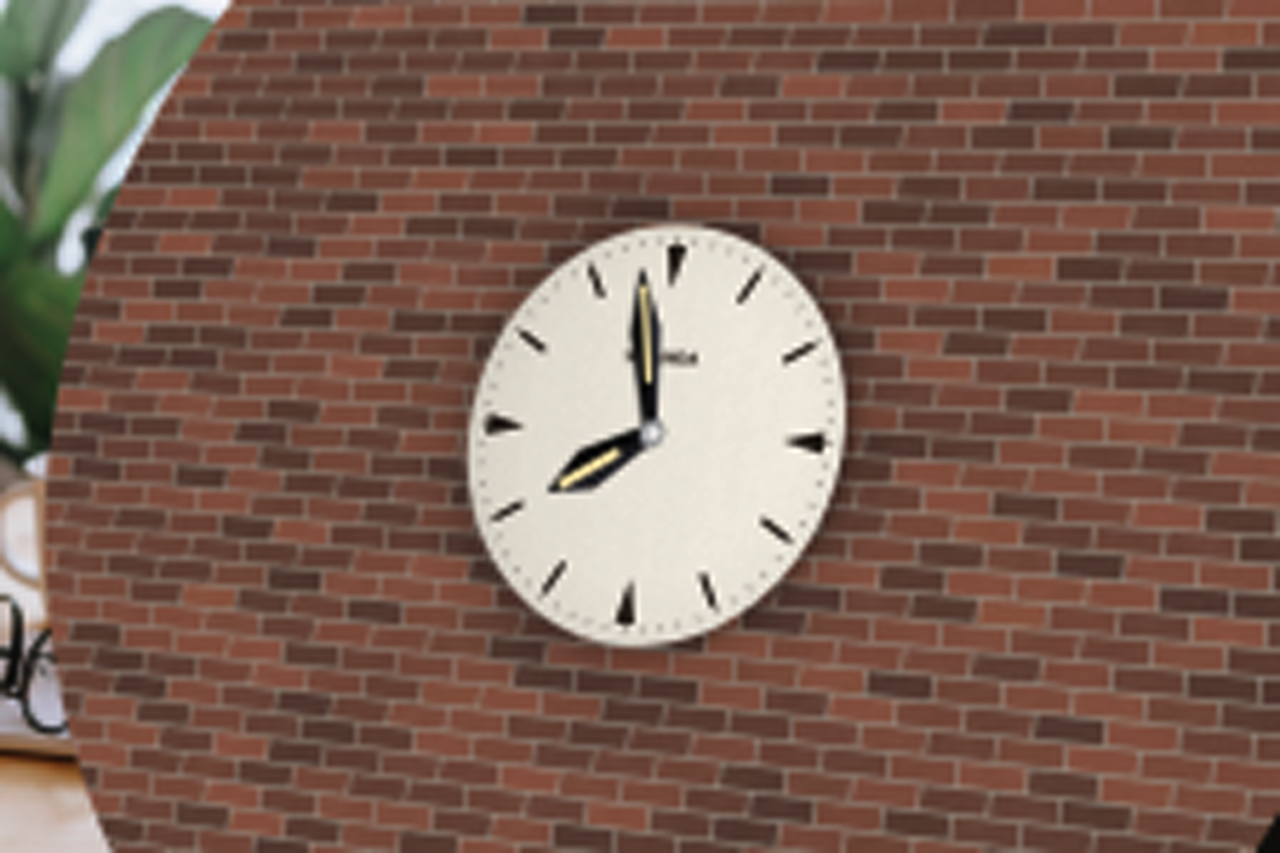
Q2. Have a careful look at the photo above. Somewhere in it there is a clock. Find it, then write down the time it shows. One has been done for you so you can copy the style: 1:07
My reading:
7:58
